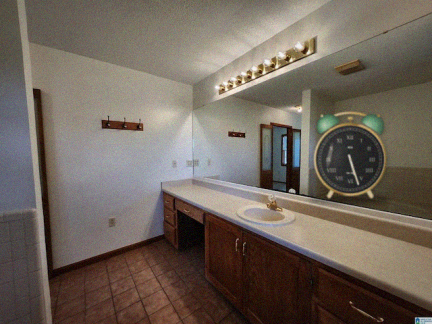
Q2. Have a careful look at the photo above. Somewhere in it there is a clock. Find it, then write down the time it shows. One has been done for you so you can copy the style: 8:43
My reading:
5:27
